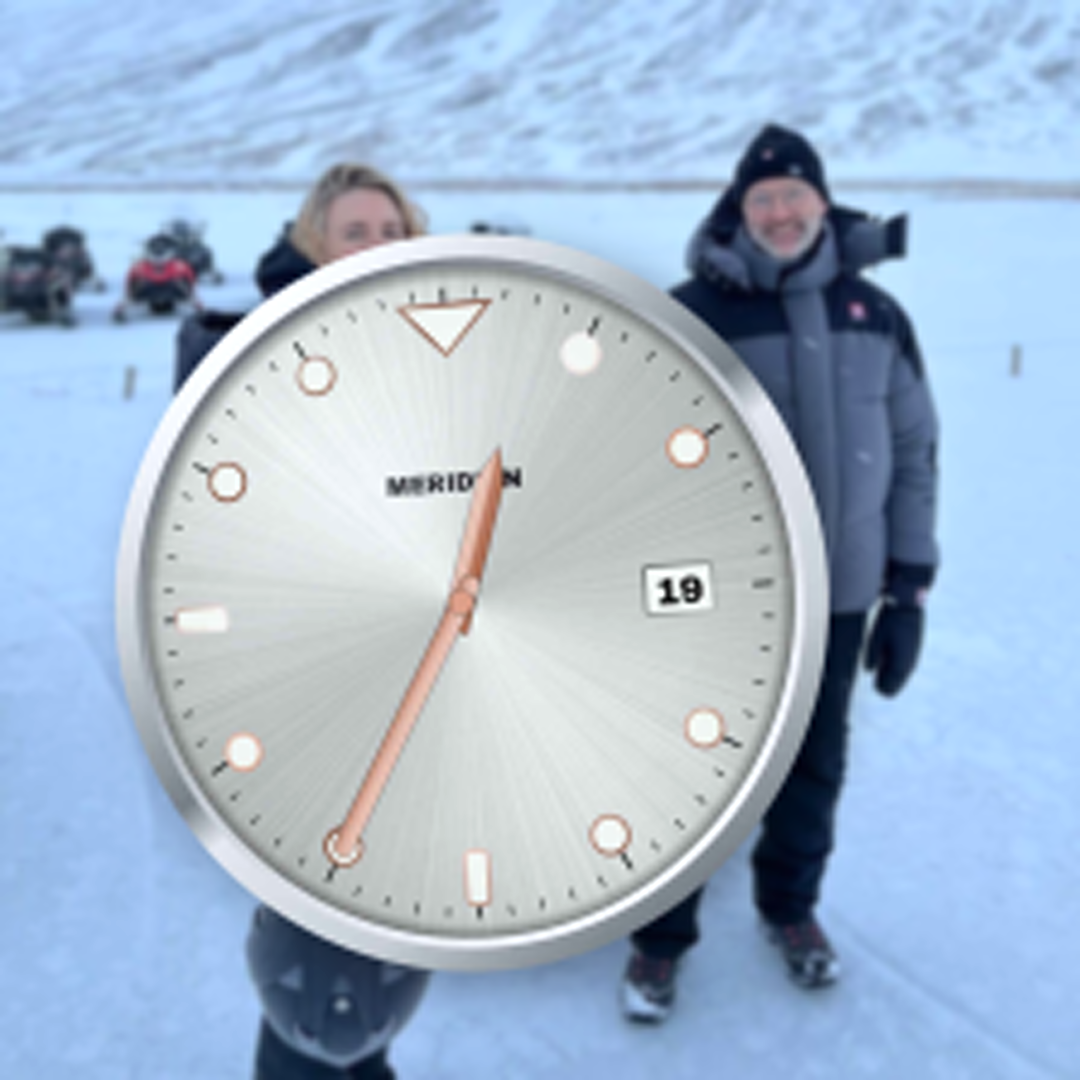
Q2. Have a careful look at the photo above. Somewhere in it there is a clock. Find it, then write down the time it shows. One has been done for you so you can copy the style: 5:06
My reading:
12:35
